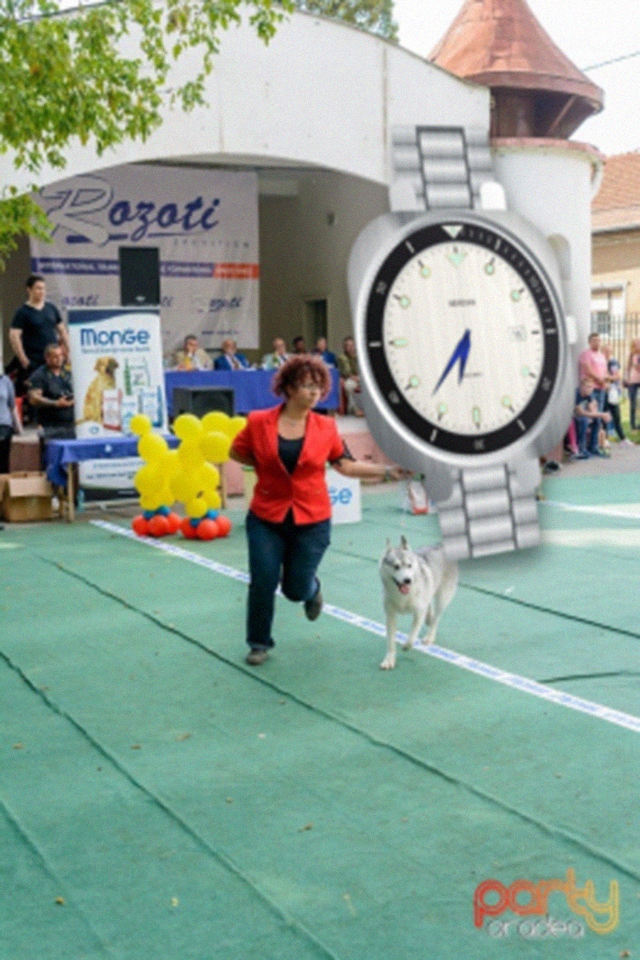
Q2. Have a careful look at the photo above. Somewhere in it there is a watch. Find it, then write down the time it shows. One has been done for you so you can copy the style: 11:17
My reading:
6:37
